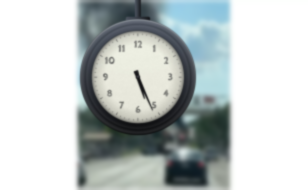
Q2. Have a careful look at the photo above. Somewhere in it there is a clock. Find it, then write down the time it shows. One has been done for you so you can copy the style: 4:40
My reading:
5:26
